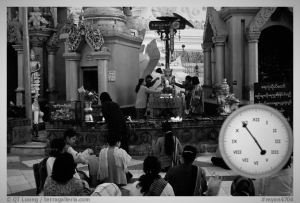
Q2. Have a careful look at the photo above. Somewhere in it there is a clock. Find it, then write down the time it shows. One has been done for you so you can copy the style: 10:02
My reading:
4:54
